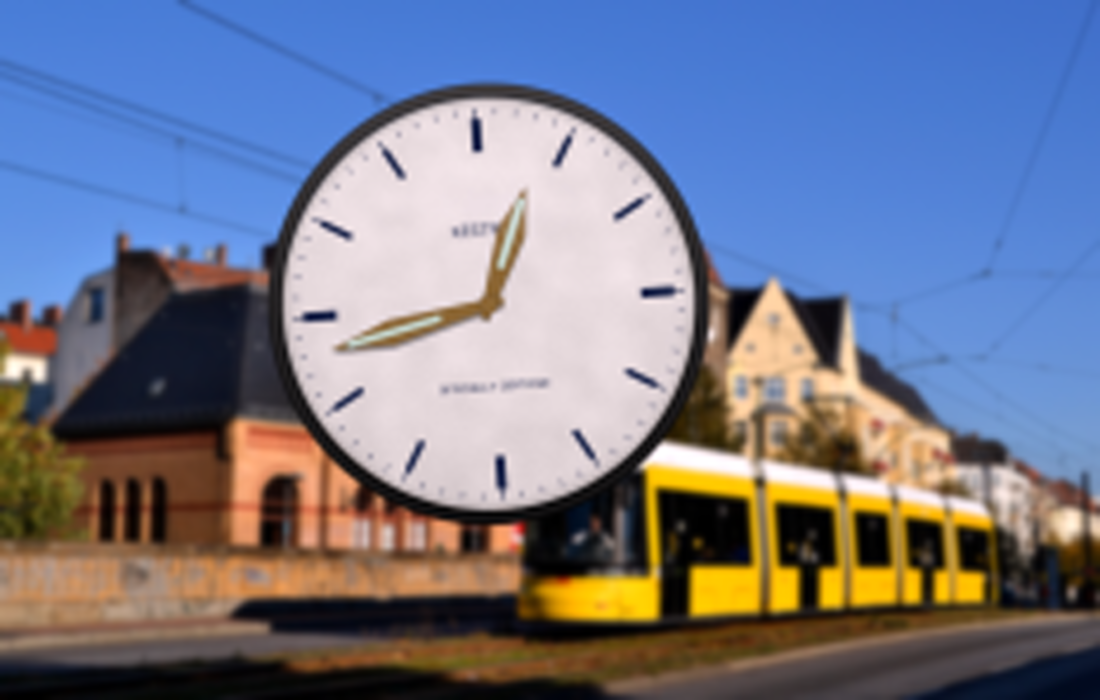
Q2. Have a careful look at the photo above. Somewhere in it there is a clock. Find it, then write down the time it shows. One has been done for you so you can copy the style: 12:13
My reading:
12:43
